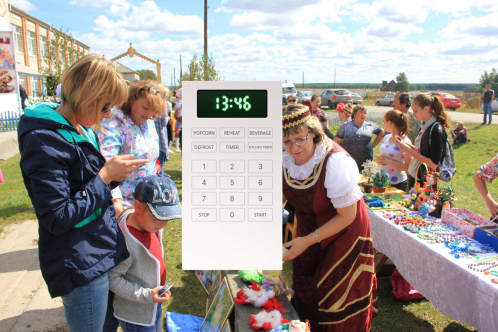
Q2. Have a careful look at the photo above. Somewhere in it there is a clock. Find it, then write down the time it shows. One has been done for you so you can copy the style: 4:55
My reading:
13:46
